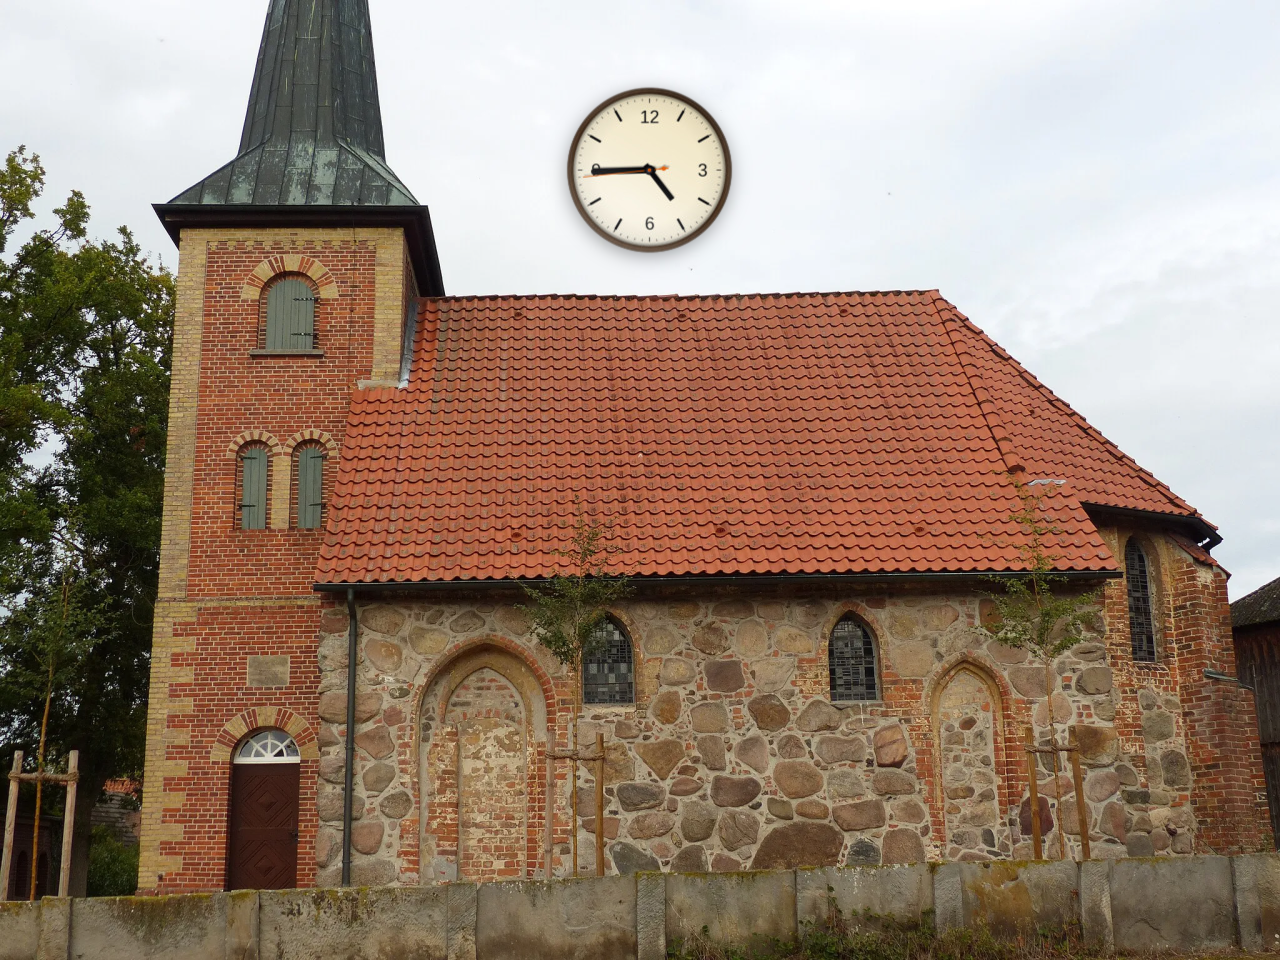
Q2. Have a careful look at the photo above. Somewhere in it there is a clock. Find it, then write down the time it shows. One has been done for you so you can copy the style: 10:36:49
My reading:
4:44:44
